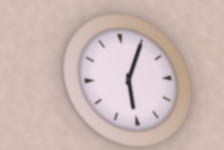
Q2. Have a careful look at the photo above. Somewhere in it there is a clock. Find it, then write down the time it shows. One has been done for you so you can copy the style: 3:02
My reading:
6:05
